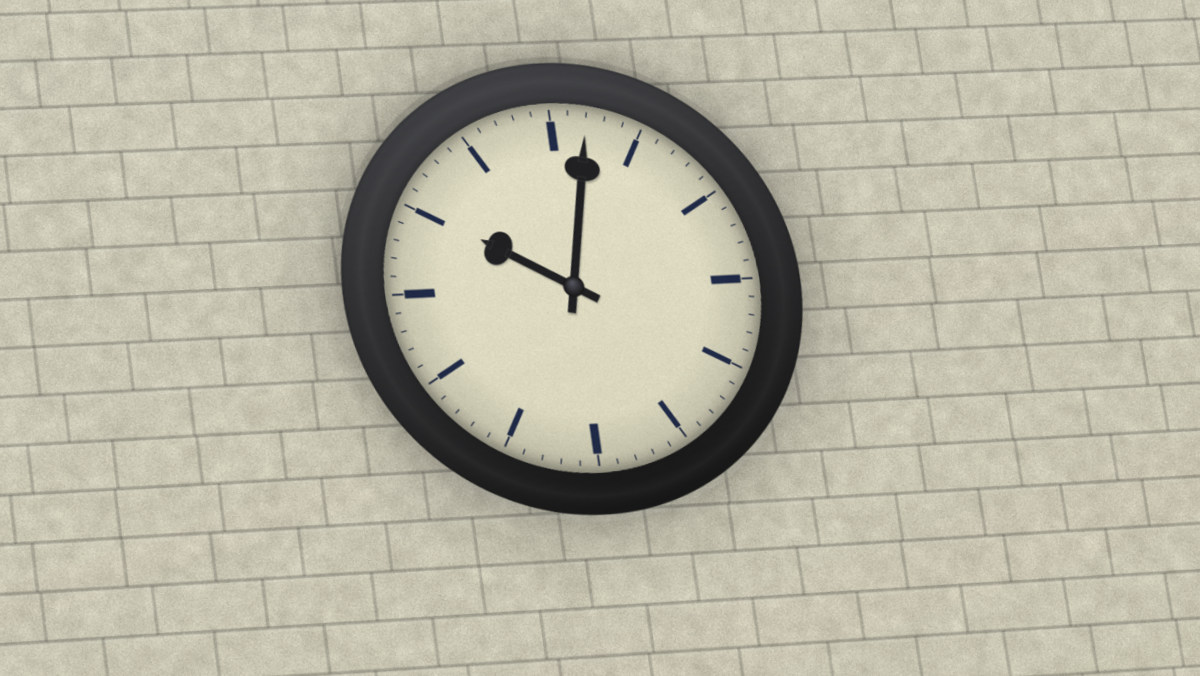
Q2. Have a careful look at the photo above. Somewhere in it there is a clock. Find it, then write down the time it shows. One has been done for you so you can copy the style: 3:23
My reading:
10:02
